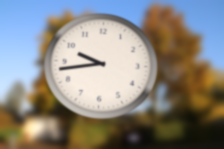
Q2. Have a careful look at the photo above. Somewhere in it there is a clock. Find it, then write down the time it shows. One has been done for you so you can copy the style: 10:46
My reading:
9:43
